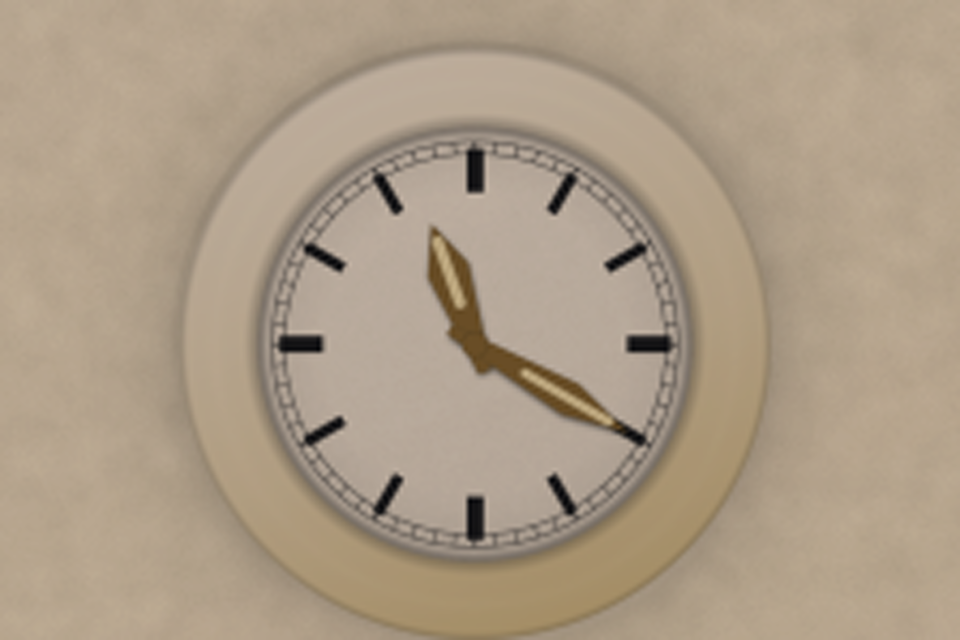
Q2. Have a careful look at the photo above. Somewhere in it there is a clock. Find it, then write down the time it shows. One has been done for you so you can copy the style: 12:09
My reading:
11:20
